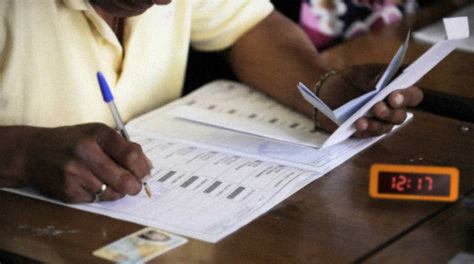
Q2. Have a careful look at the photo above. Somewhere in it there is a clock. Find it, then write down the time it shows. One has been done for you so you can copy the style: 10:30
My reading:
12:17
